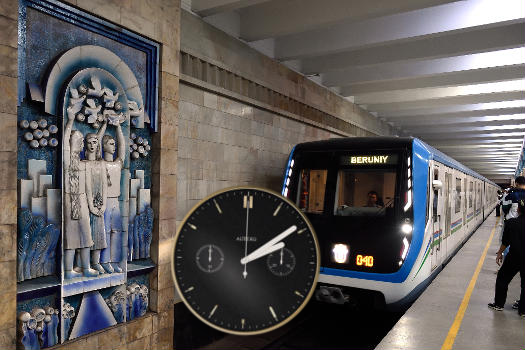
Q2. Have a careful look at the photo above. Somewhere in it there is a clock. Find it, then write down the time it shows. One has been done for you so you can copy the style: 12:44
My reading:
2:09
